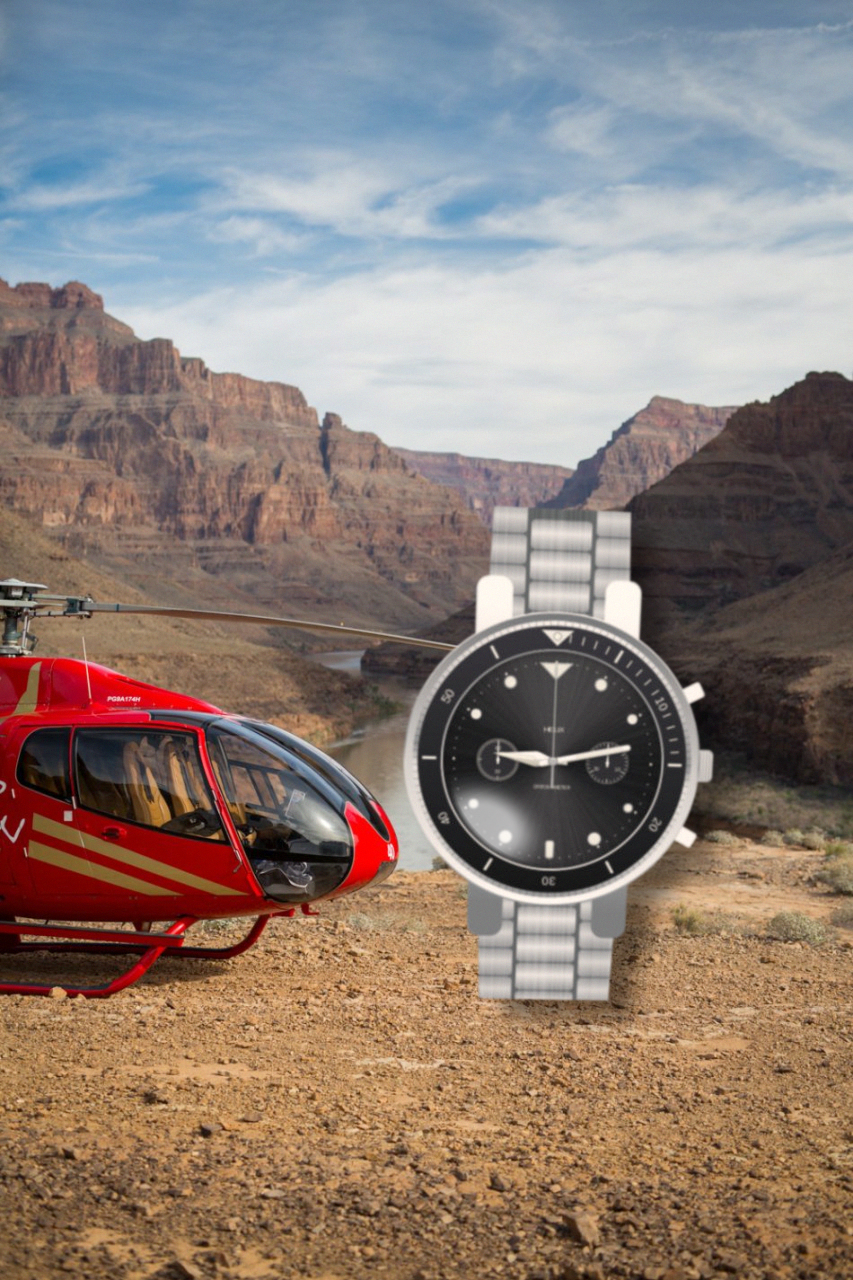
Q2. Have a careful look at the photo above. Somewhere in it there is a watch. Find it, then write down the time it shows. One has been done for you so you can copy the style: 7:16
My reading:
9:13
